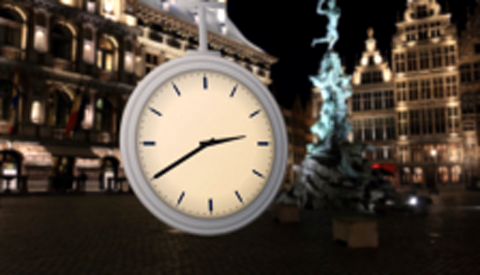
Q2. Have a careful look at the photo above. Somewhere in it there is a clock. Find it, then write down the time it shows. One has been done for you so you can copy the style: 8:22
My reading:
2:40
